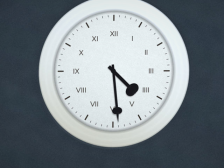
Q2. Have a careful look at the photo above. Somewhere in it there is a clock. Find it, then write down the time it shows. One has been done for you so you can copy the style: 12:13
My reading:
4:29
